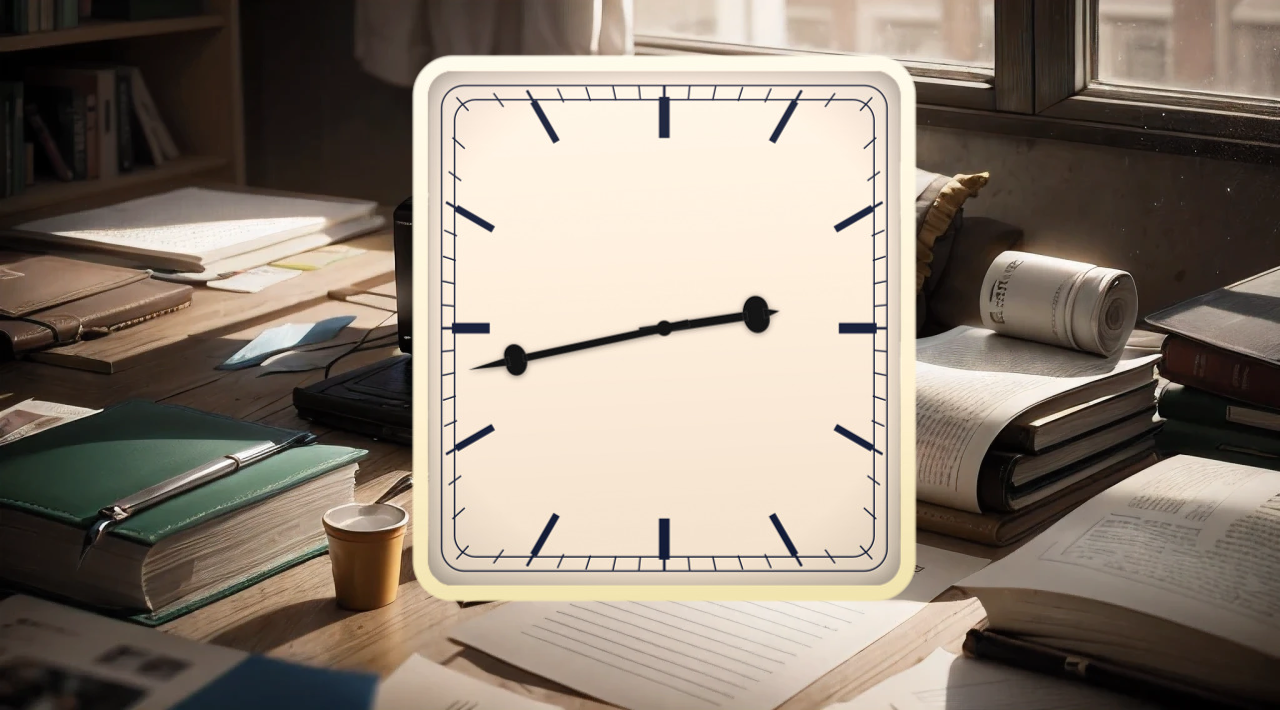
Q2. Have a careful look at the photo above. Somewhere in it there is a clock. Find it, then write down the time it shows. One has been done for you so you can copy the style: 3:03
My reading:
2:43
